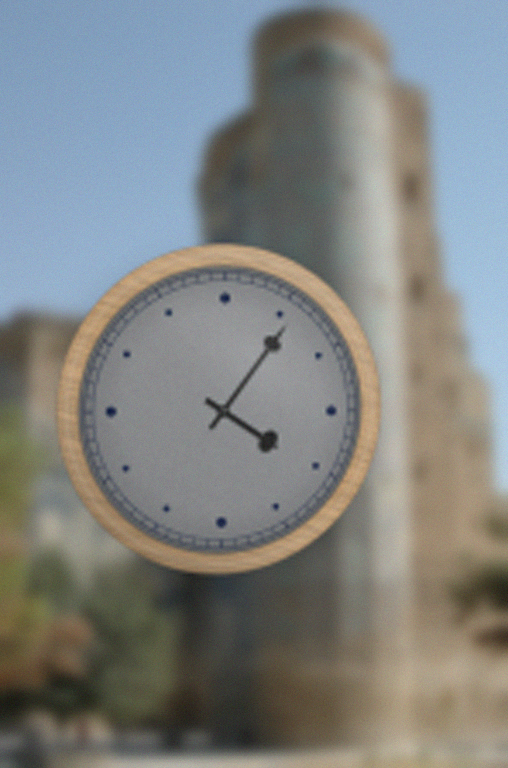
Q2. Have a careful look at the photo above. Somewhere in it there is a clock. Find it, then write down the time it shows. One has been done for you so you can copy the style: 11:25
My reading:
4:06
